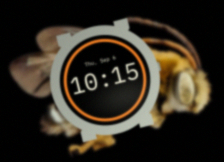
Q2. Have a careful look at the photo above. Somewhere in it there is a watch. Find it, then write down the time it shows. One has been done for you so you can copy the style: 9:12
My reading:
10:15
